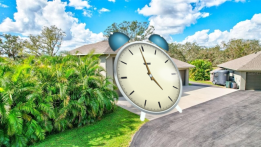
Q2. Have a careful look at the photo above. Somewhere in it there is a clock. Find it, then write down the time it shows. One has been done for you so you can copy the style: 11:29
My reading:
4:59
